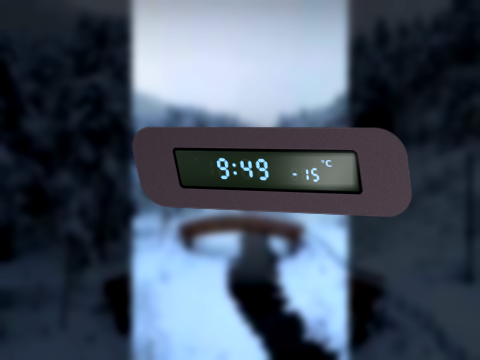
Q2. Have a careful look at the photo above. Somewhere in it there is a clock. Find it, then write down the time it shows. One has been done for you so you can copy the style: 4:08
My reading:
9:49
